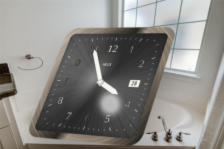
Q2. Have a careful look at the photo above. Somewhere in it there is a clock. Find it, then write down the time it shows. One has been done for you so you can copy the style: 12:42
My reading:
3:55
